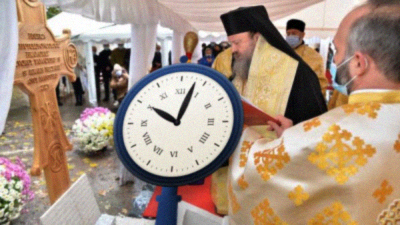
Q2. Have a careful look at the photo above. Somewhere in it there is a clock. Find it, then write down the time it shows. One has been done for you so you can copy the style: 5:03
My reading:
10:03
